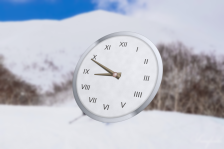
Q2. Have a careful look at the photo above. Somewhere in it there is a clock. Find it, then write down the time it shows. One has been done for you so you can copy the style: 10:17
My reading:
8:49
